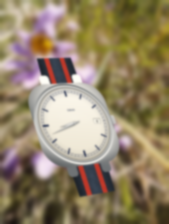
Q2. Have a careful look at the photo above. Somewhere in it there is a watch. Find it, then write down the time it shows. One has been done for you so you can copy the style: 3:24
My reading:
8:42
